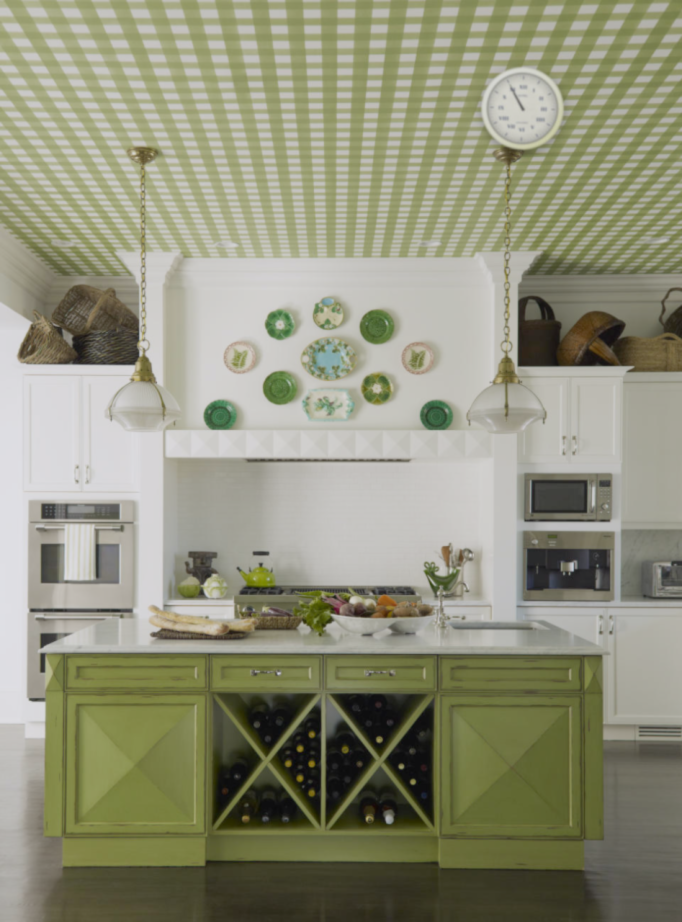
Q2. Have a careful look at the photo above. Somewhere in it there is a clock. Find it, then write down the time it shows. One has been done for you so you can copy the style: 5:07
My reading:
10:55
